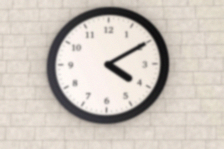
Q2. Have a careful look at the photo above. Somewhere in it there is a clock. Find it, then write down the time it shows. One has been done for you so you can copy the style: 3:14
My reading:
4:10
